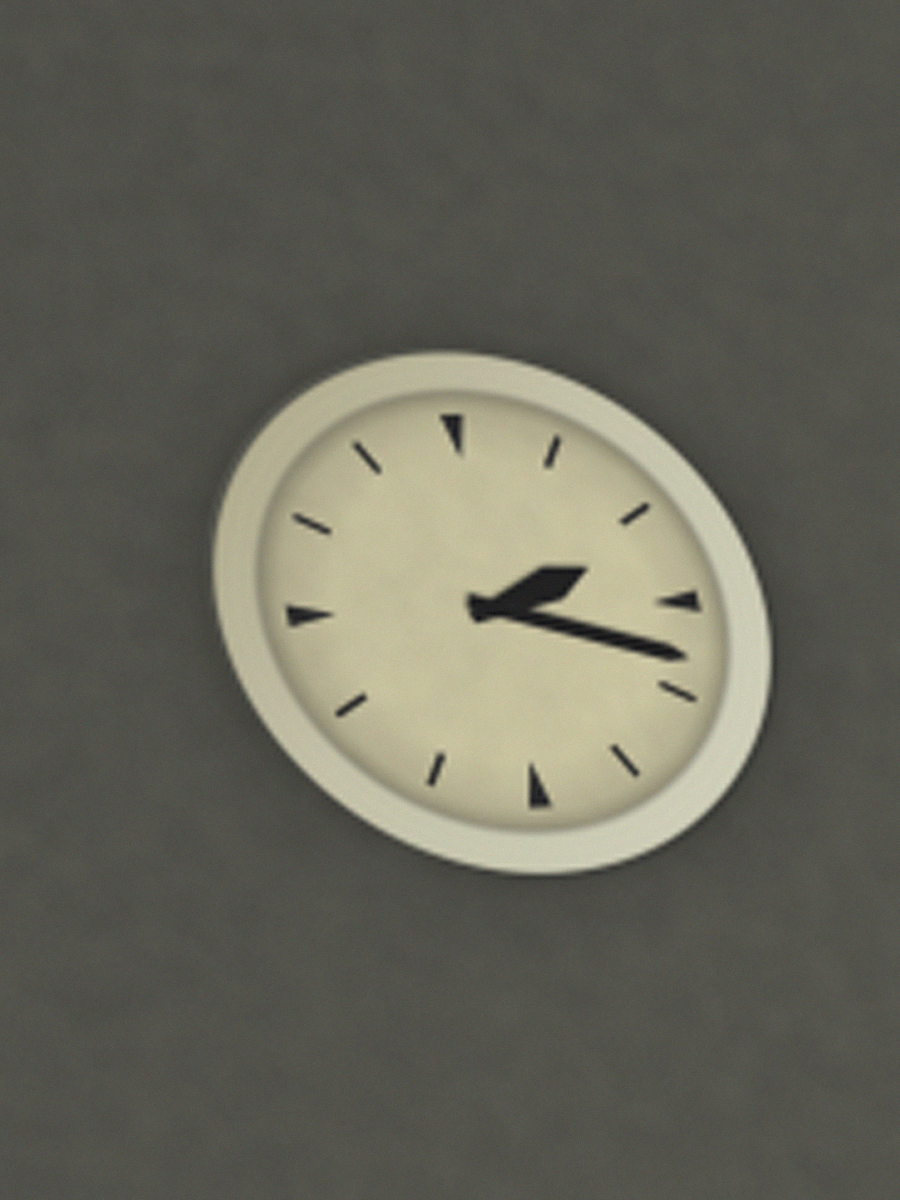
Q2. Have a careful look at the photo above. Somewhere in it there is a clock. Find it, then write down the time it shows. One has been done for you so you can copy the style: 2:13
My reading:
2:18
